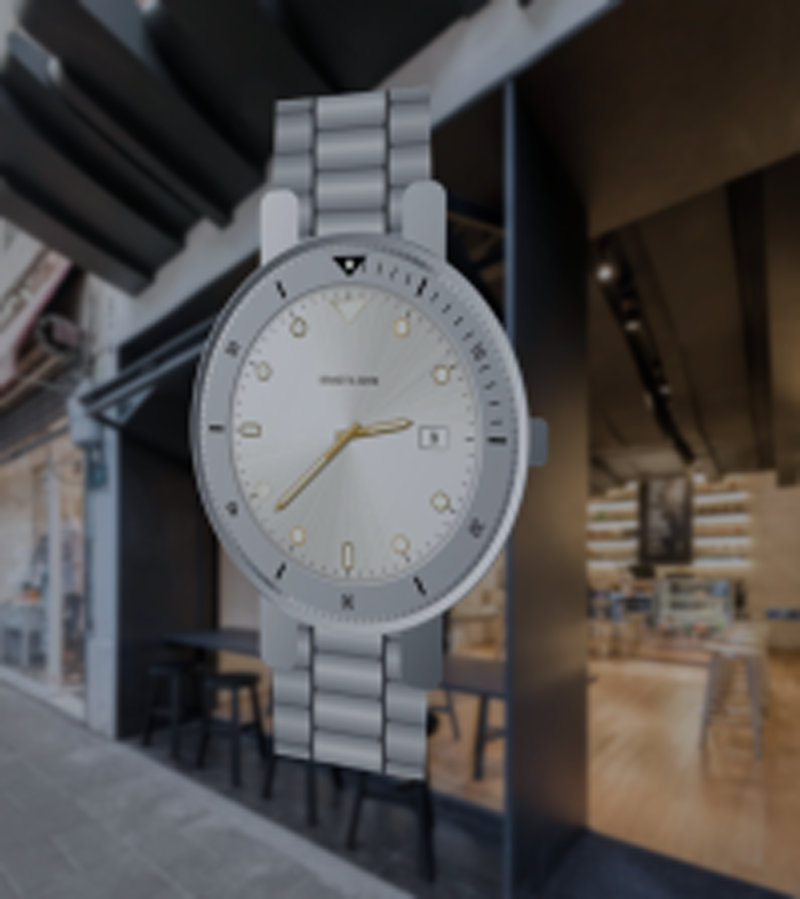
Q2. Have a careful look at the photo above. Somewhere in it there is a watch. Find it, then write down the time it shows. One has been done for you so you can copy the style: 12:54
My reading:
2:38
